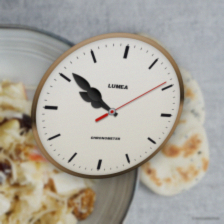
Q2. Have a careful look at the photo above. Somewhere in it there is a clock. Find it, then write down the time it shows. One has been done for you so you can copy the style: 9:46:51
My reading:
9:51:09
